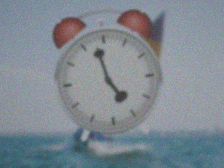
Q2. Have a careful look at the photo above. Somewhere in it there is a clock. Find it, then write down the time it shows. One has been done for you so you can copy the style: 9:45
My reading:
4:58
